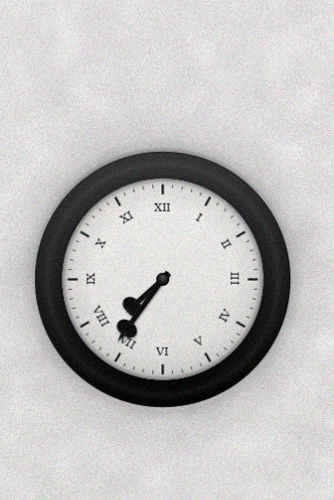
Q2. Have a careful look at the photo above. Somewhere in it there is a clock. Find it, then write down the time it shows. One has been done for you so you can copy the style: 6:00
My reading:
7:36
